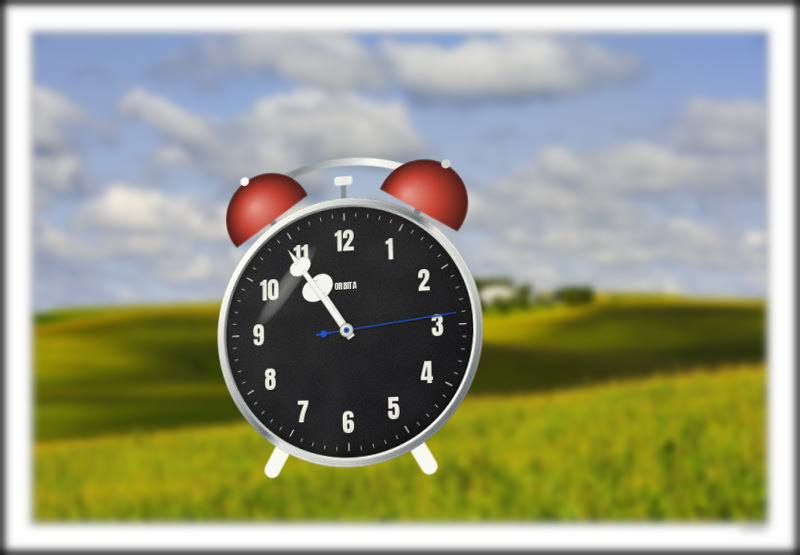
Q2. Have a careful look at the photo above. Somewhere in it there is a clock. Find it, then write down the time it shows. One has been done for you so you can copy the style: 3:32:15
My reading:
10:54:14
